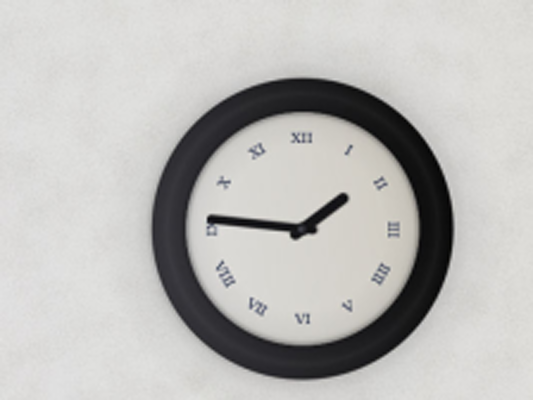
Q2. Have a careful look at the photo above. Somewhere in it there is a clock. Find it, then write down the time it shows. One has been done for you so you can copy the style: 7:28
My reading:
1:46
